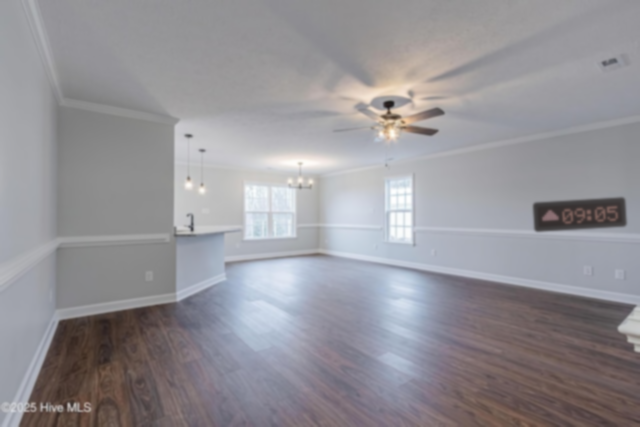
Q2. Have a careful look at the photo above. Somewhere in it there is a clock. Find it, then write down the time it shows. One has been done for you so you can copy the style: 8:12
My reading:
9:05
